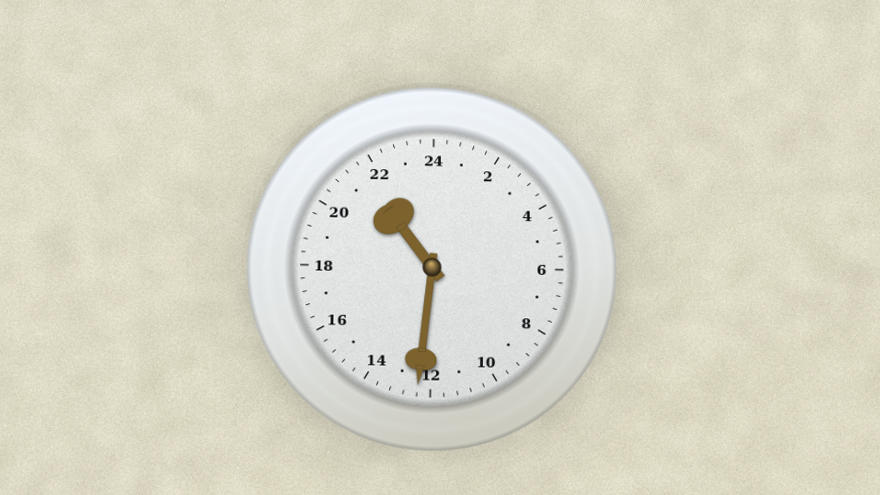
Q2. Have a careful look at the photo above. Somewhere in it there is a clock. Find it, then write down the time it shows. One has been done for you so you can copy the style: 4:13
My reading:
21:31
